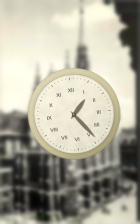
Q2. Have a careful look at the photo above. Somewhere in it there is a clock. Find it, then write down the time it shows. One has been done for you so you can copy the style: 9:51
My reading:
1:24
